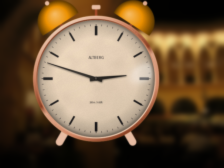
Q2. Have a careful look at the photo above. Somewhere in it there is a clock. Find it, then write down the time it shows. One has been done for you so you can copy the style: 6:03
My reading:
2:48
